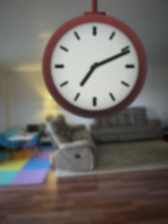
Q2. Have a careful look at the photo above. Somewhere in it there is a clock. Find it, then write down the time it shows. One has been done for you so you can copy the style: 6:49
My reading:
7:11
